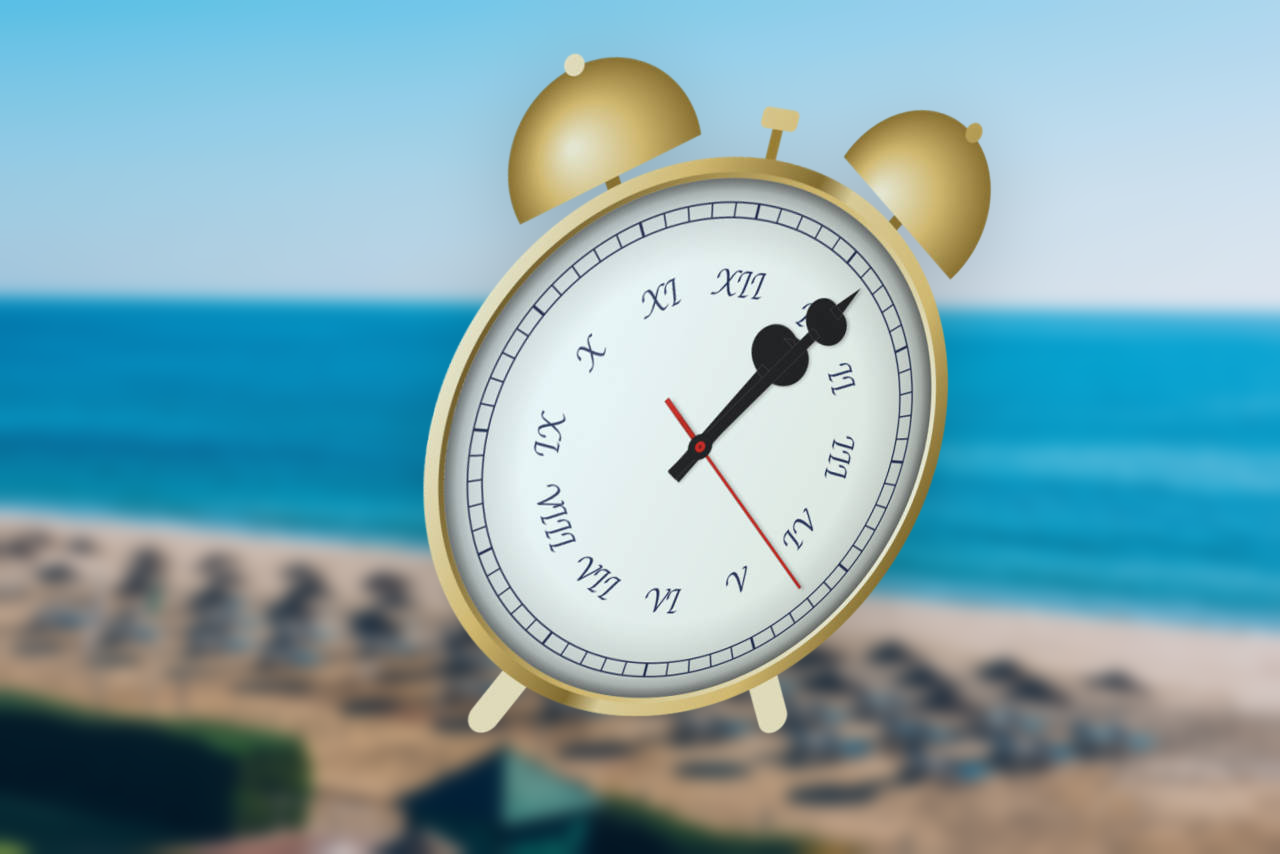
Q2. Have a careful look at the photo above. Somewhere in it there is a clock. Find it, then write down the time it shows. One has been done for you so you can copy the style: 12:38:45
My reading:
1:06:22
